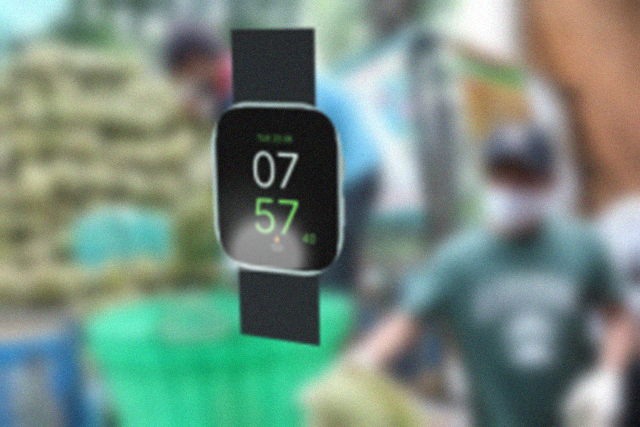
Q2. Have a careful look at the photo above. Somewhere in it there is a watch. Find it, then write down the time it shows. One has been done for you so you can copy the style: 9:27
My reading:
7:57
